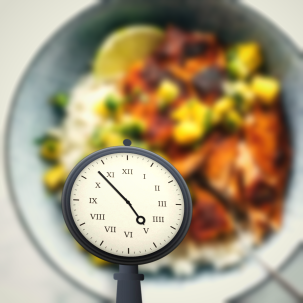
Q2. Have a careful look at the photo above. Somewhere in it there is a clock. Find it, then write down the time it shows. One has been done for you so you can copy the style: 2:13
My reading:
4:53
